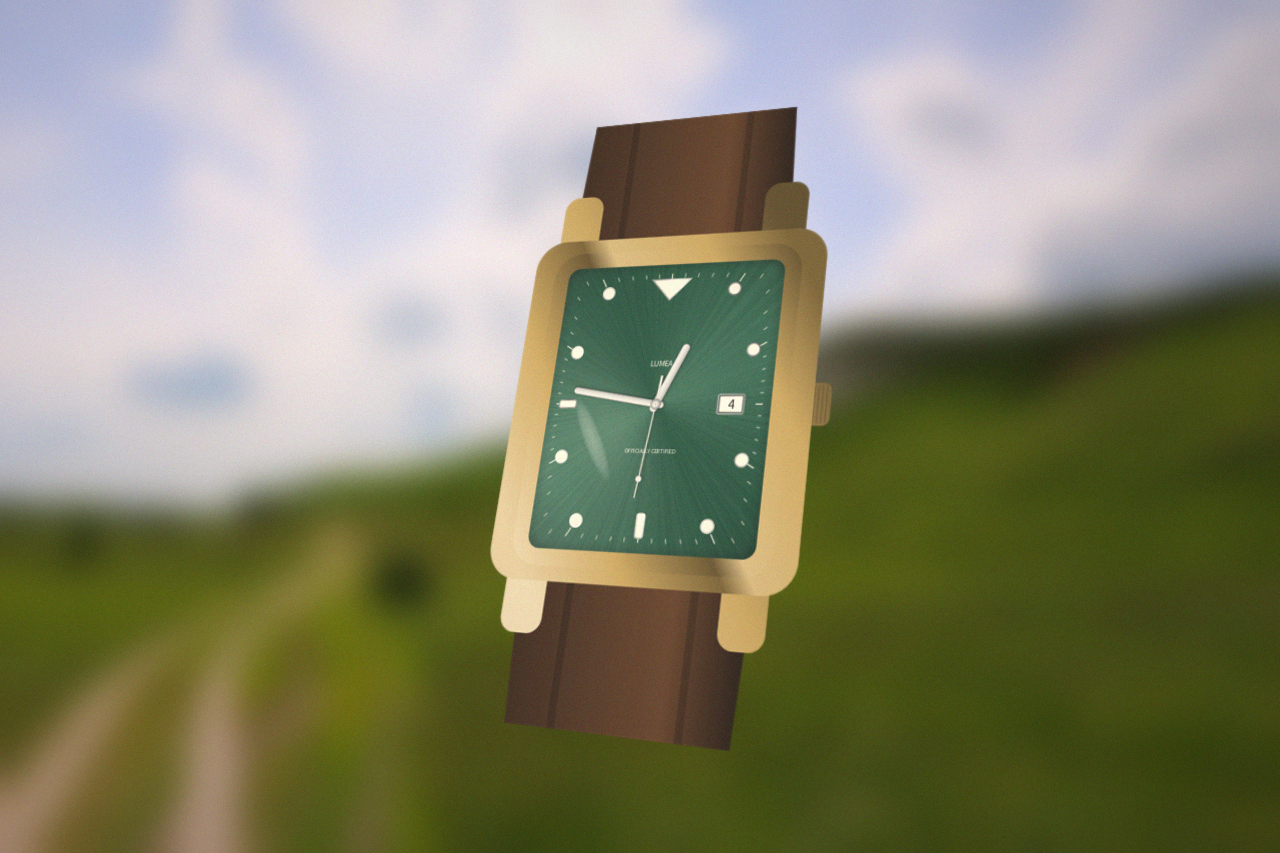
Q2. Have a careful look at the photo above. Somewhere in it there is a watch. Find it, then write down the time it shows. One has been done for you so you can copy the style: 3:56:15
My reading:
12:46:31
